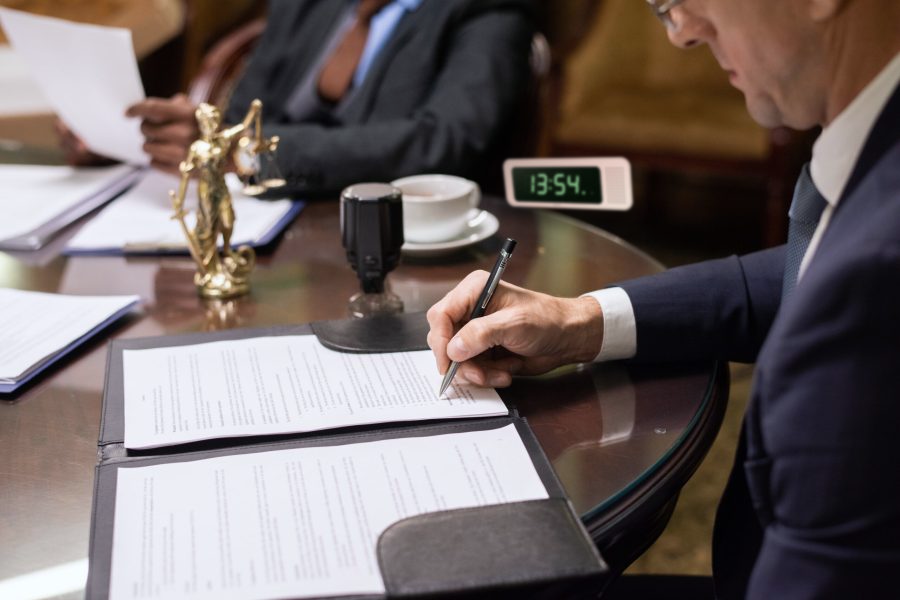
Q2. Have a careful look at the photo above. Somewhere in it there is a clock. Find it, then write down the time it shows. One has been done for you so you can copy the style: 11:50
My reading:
13:54
